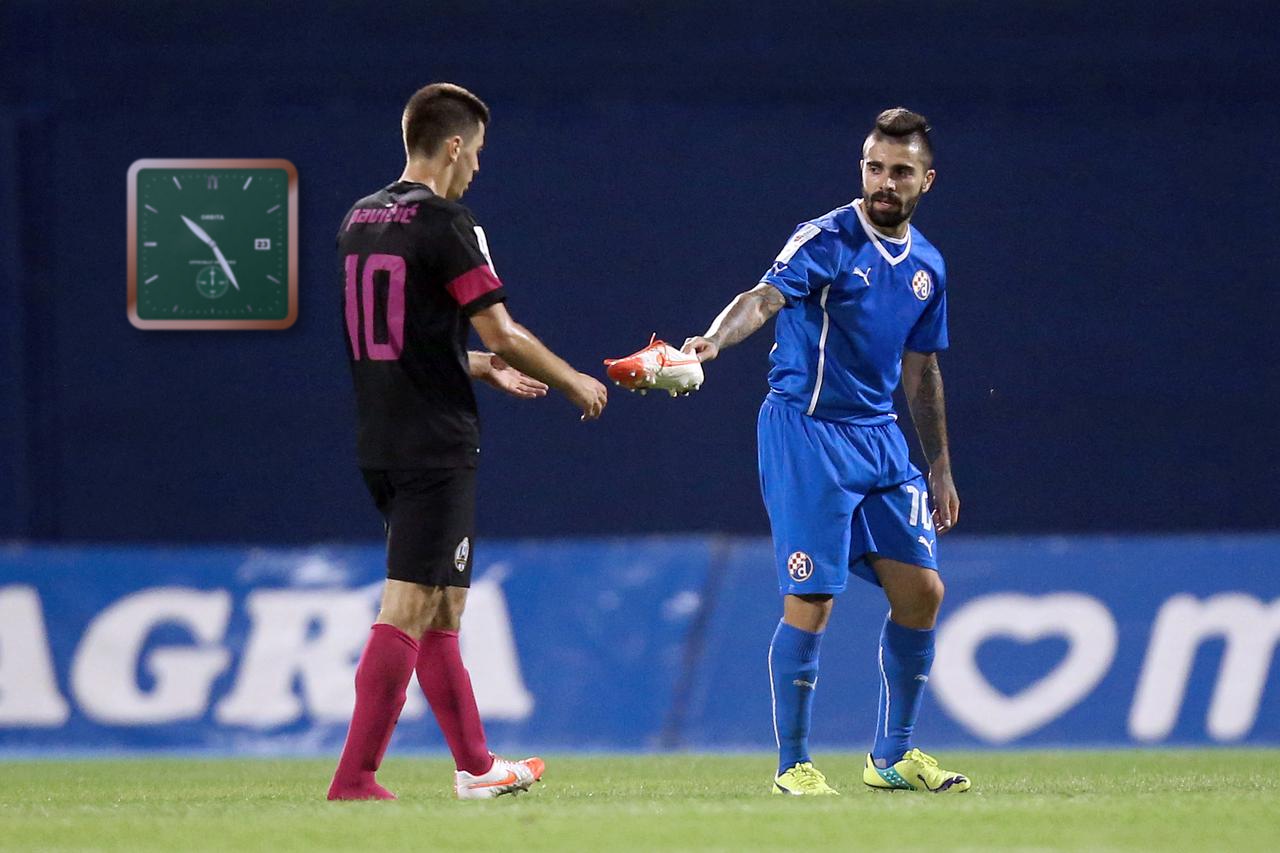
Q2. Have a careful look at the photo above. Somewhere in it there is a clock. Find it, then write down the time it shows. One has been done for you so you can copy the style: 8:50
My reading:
10:25
